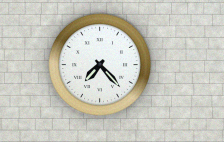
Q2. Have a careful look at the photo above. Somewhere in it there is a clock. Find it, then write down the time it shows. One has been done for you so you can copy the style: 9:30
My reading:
7:23
